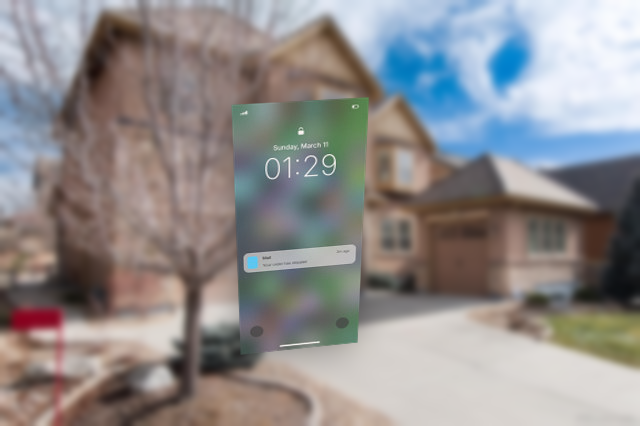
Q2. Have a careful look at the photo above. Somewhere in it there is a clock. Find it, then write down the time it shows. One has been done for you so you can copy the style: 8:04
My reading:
1:29
